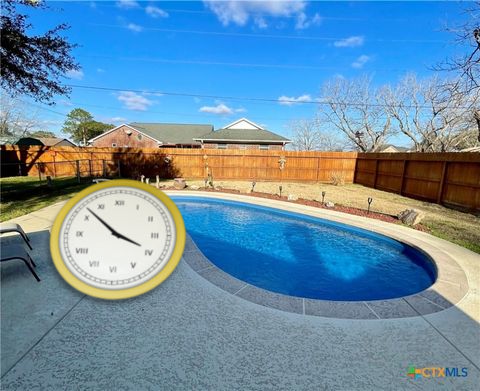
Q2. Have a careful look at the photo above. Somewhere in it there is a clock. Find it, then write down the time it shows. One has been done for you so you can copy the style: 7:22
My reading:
3:52
